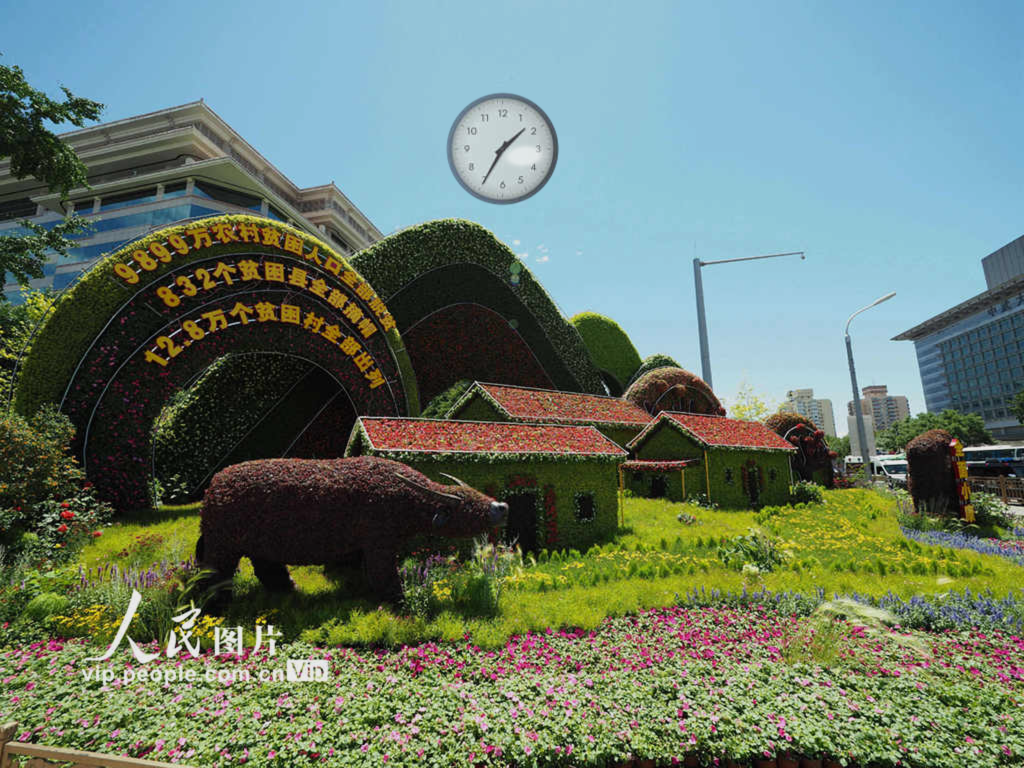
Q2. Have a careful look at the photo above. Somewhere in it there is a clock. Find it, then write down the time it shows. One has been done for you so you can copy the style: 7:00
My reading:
1:35
